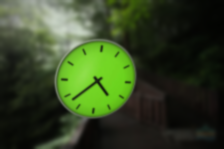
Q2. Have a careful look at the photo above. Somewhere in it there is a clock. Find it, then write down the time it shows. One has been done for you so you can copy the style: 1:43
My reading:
4:38
